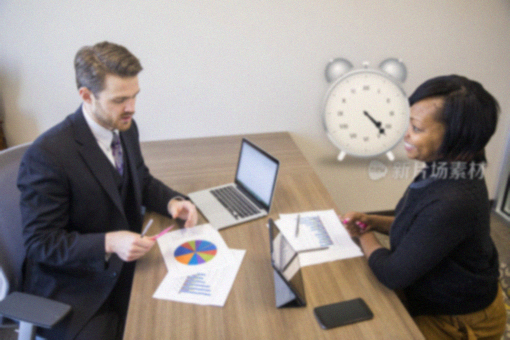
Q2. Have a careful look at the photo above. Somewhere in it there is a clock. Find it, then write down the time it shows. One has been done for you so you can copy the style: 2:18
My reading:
4:23
